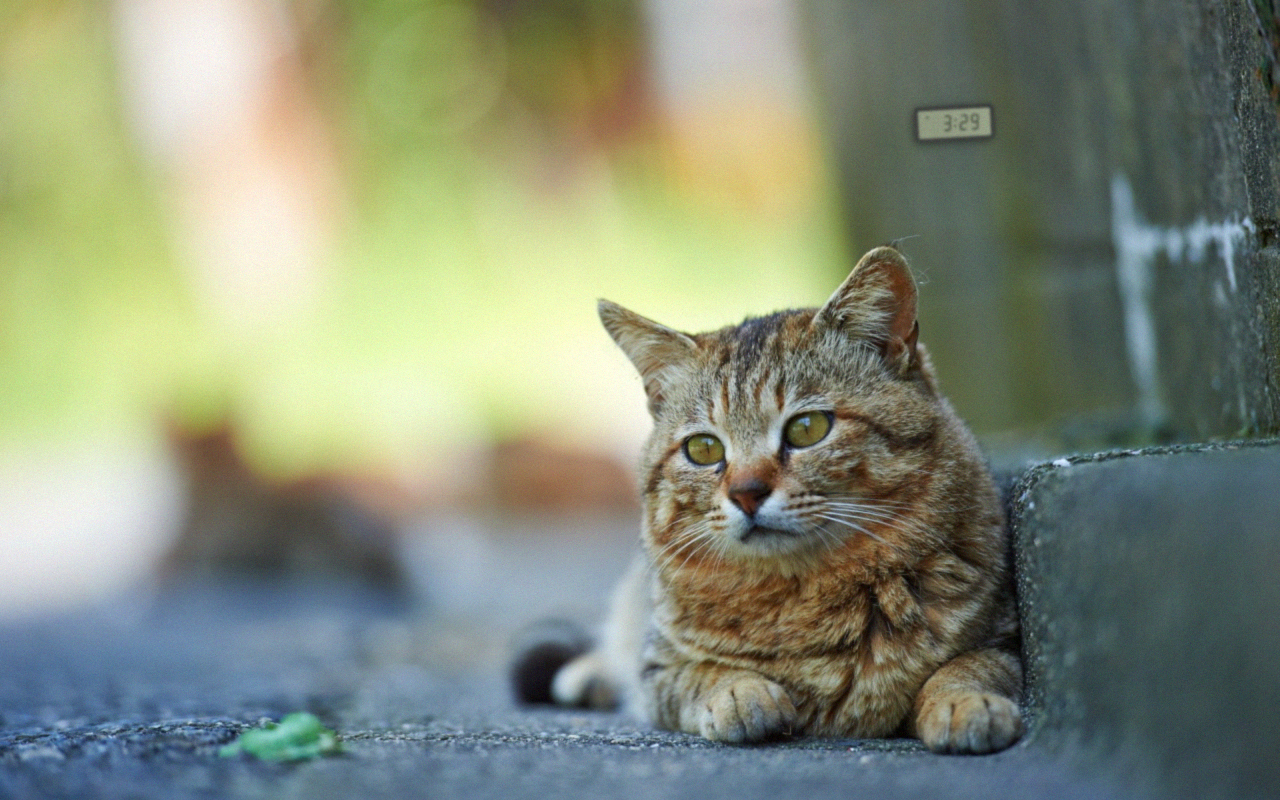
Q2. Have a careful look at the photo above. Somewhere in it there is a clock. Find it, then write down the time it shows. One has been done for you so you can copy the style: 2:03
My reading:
3:29
